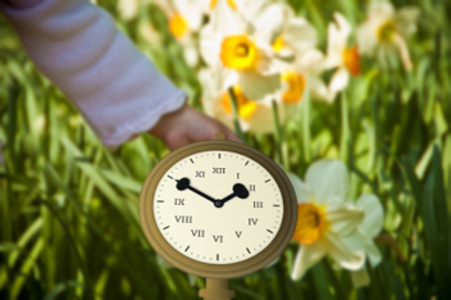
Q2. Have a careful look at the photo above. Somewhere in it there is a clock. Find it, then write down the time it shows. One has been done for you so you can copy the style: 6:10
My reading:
1:50
